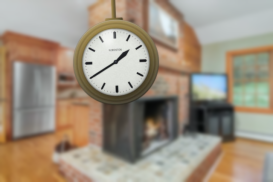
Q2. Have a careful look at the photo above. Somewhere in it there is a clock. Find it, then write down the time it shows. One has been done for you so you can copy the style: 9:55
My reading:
1:40
